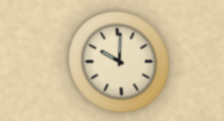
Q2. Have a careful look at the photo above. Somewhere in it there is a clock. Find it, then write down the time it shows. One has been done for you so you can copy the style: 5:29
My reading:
10:01
